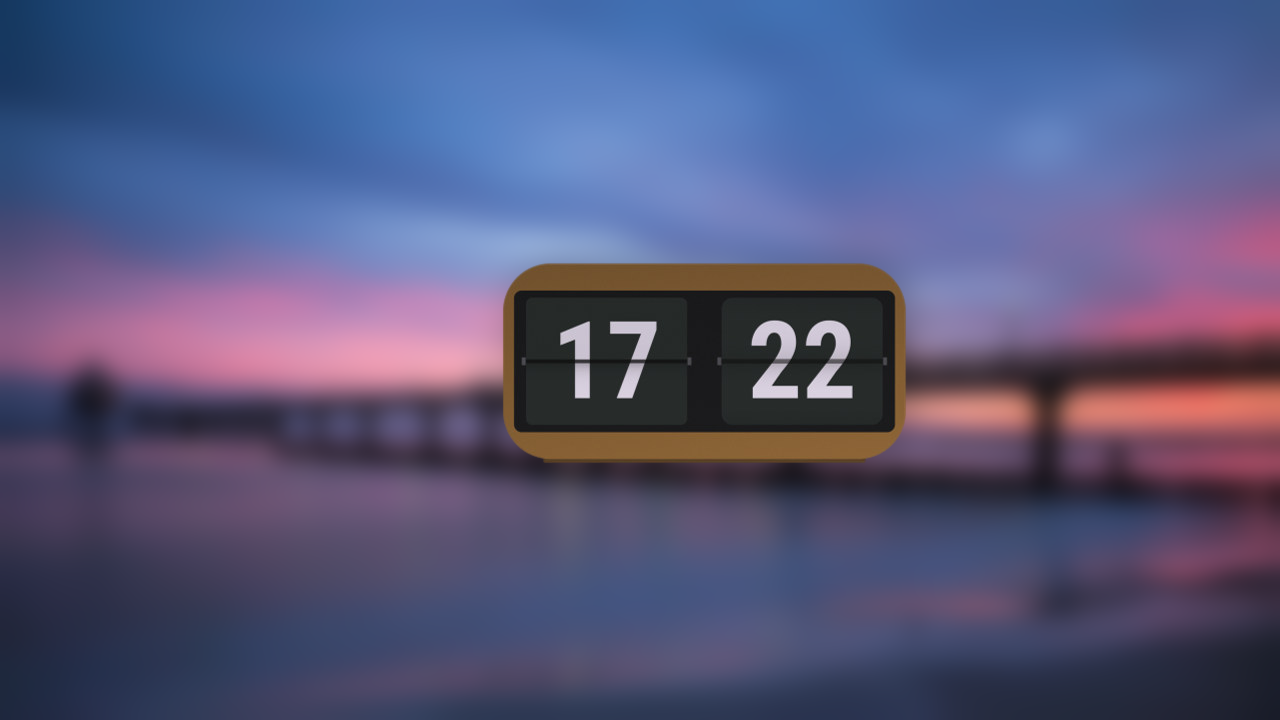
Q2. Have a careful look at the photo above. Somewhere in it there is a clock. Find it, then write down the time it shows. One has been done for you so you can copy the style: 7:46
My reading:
17:22
